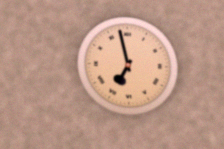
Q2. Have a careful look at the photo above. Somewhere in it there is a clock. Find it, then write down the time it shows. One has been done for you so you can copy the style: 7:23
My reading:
6:58
